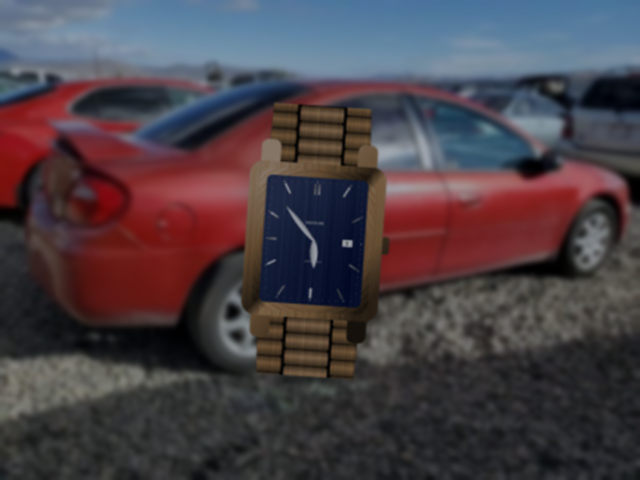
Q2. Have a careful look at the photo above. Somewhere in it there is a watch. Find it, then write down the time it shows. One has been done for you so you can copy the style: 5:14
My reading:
5:53
